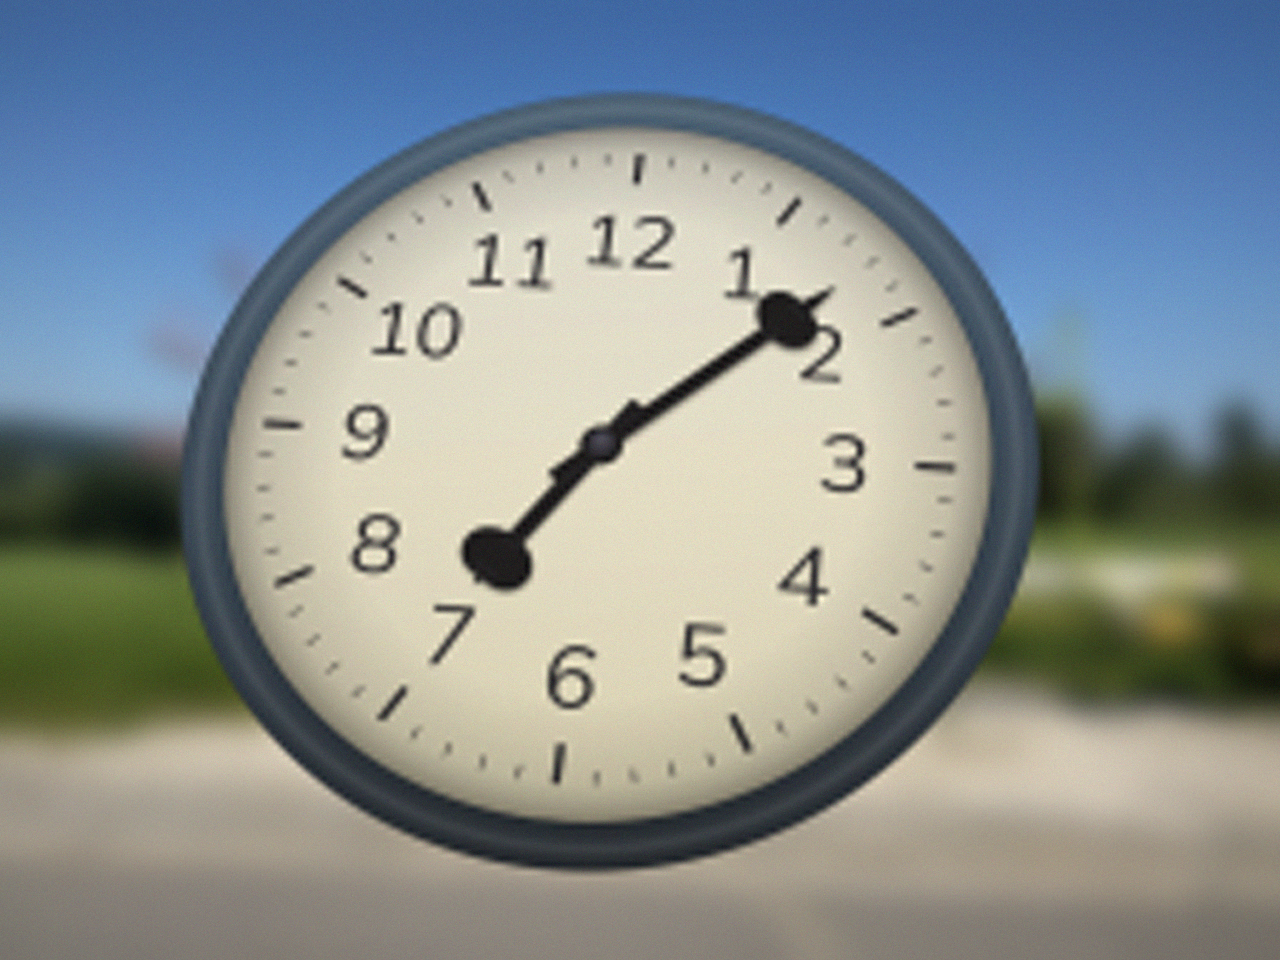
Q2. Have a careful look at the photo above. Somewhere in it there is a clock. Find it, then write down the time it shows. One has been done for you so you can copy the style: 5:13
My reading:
7:08
